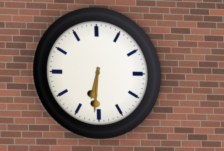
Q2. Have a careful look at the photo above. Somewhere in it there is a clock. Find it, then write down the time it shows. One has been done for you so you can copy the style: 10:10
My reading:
6:31
